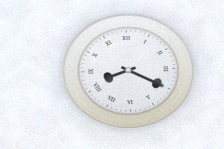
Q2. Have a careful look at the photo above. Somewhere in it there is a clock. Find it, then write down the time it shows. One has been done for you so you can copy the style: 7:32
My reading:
8:20
